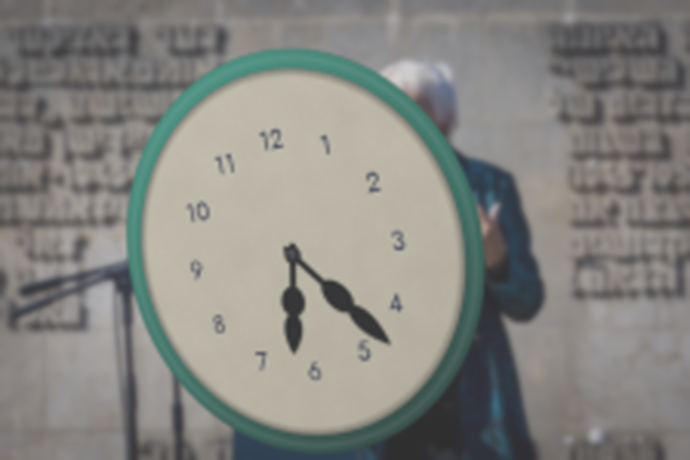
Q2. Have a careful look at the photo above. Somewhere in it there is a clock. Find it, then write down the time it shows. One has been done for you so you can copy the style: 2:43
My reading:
6:23
